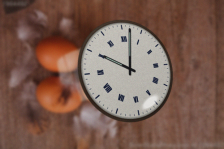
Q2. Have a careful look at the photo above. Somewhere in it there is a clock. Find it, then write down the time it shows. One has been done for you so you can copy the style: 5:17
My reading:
10:02
